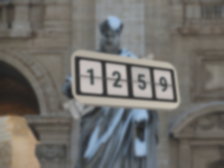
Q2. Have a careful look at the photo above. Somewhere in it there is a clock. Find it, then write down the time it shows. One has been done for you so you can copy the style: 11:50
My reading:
12:59
